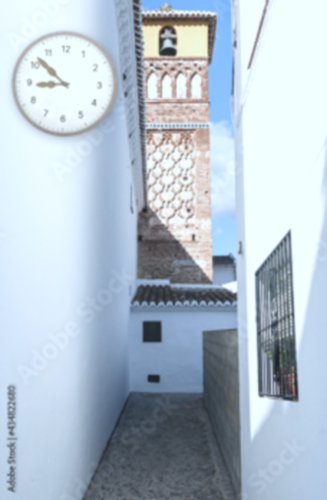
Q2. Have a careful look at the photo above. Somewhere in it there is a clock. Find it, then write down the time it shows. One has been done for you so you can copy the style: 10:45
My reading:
8:52
